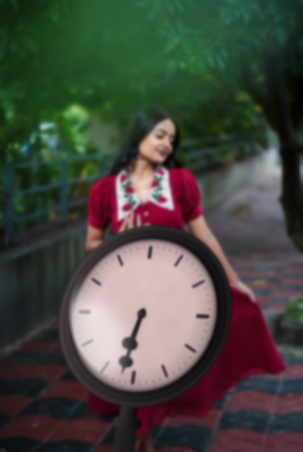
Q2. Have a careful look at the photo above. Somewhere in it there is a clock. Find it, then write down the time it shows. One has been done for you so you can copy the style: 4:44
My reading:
6:32
